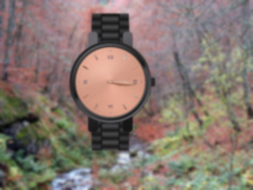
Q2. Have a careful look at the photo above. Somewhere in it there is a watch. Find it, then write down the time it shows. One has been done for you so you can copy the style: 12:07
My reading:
3:16
